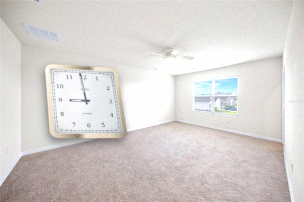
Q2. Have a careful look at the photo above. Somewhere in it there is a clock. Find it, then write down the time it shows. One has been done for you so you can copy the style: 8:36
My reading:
8:59
